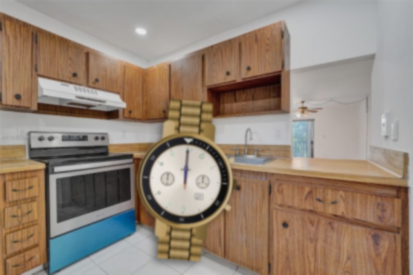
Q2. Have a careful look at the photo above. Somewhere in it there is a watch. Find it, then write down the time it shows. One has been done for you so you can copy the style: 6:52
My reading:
12:00
